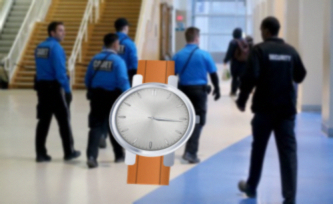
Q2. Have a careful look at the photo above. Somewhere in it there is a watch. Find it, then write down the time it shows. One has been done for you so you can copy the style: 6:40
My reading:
3:16
